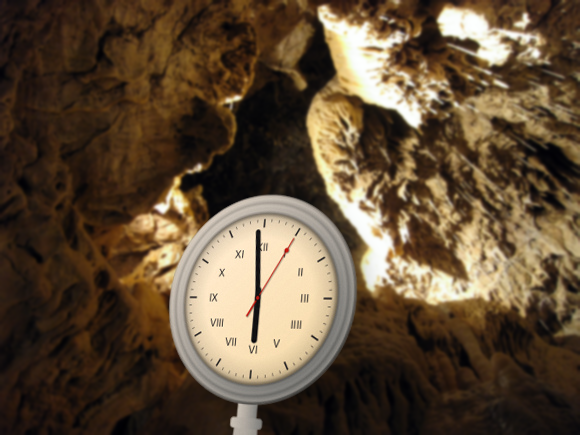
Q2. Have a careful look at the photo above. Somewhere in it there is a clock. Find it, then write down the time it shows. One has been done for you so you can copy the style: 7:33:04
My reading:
5:59:05
